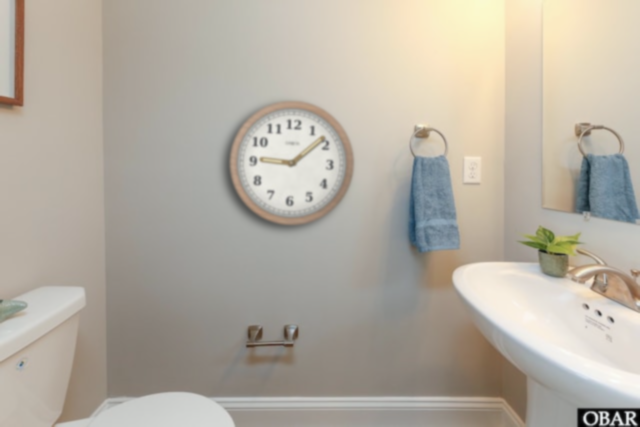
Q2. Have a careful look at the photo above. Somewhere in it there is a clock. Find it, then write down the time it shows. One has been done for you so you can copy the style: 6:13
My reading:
9:08
